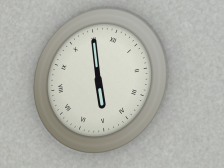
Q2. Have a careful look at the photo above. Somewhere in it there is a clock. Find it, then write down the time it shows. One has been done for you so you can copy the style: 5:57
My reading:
4:55
